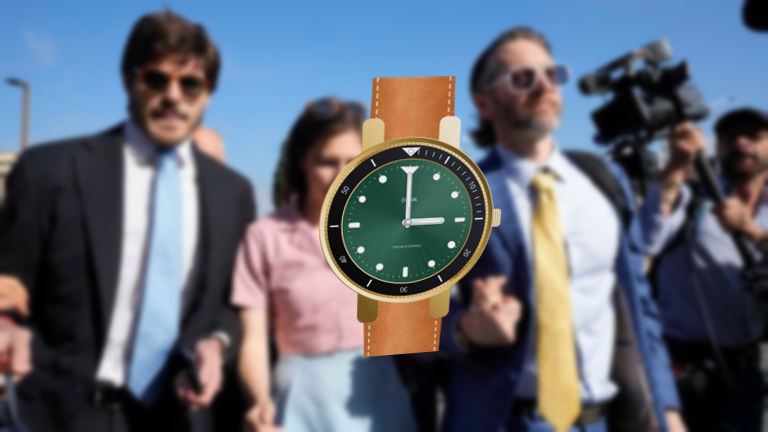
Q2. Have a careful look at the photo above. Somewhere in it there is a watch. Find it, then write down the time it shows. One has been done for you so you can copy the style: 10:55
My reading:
3:00
